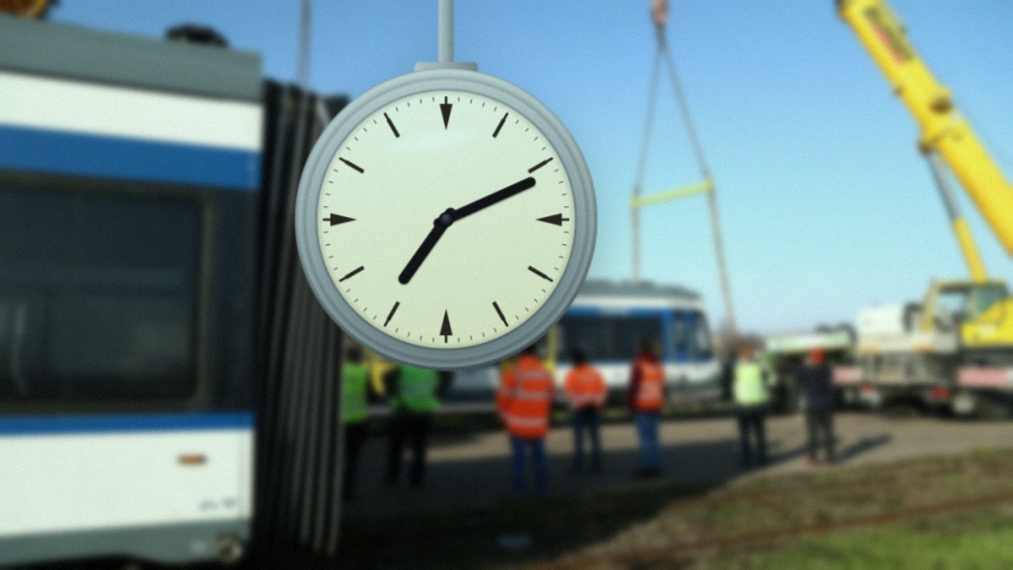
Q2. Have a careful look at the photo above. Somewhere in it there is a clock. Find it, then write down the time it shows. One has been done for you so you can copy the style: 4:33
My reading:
7:11
